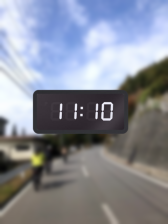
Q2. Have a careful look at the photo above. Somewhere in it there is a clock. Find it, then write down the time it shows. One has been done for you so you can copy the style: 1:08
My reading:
11:10
